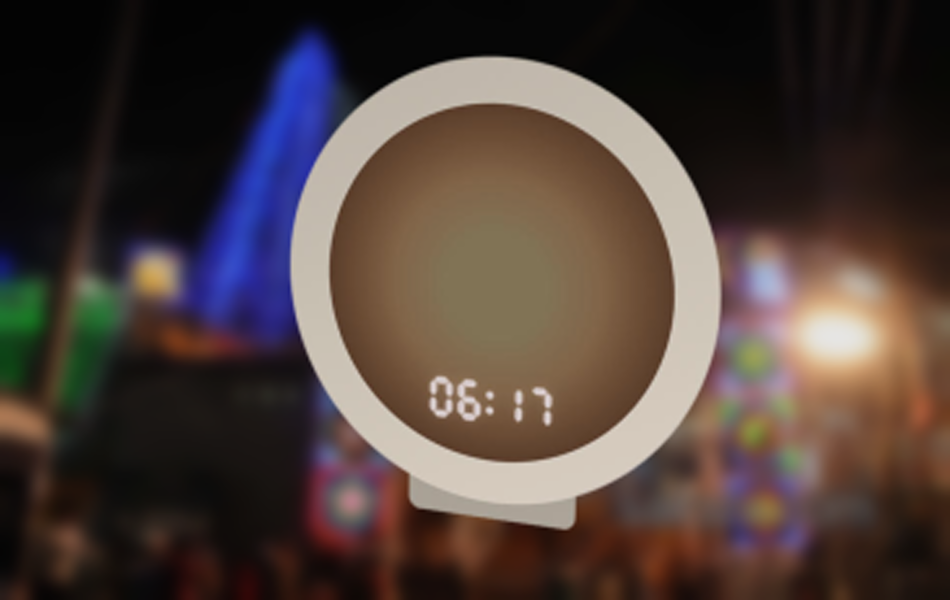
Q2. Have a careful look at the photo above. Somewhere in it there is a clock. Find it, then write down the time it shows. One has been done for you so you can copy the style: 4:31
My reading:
6:17
